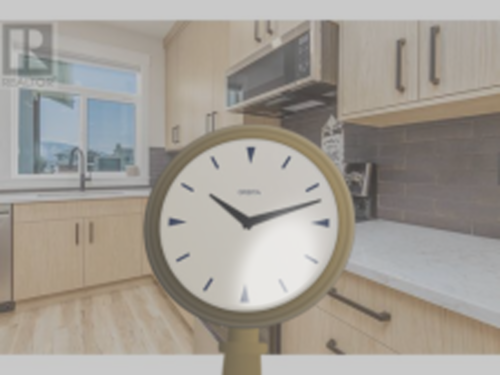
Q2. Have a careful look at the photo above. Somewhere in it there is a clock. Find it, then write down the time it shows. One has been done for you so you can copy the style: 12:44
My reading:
10:12
